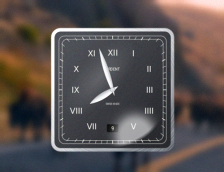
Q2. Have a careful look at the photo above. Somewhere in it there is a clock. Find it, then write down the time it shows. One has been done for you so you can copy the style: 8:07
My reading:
7:57
